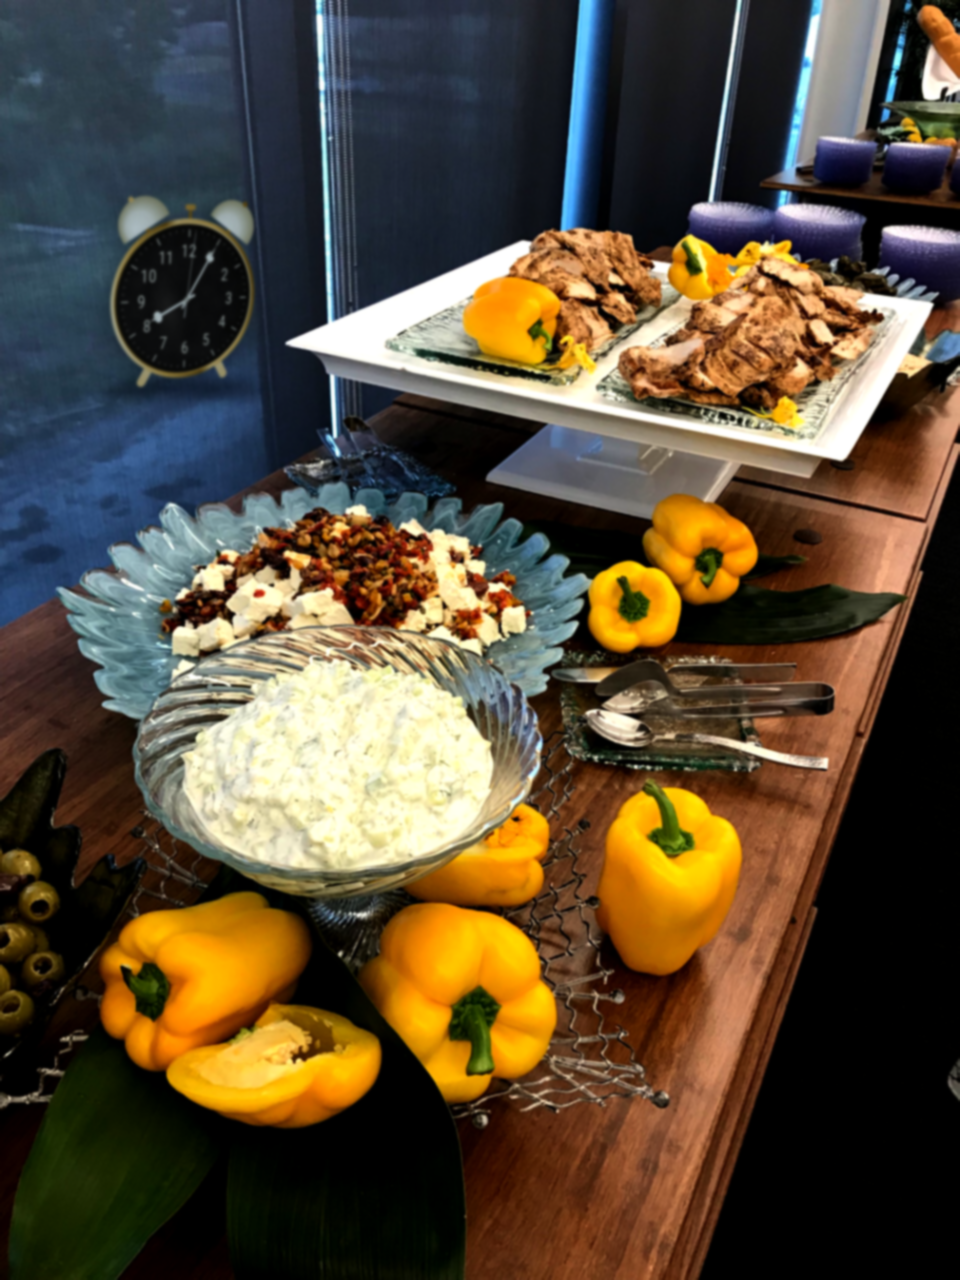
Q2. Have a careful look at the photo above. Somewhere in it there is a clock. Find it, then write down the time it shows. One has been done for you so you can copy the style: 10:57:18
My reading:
8:05:01
